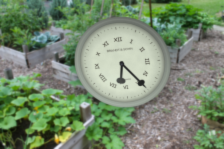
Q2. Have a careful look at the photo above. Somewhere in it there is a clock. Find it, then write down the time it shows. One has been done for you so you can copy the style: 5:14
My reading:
6:24
